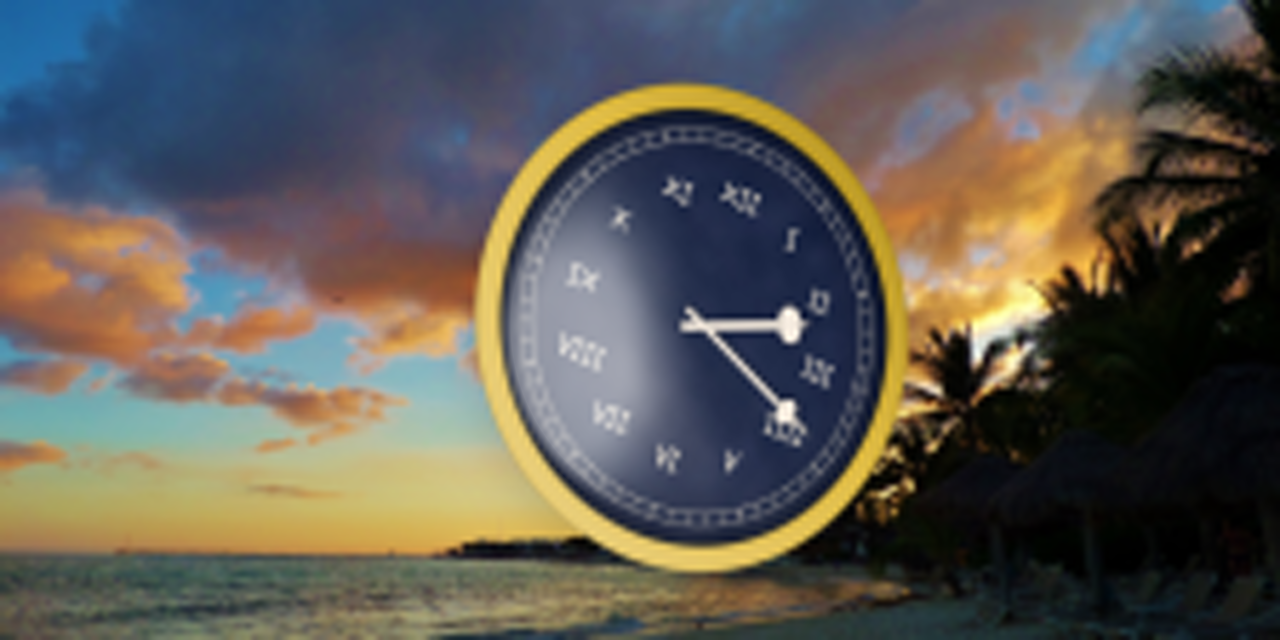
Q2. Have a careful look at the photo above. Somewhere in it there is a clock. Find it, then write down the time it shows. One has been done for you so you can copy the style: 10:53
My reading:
2:19
